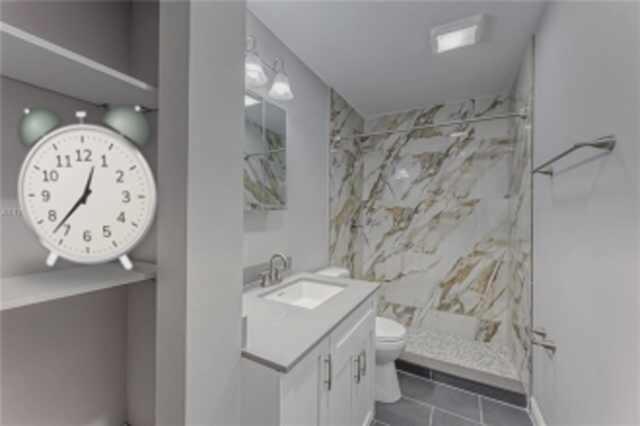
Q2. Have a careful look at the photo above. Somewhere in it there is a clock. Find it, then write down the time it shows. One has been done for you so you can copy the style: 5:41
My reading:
12:37
